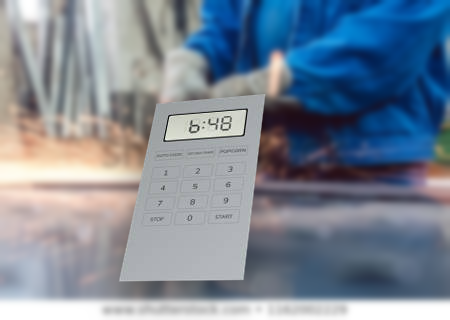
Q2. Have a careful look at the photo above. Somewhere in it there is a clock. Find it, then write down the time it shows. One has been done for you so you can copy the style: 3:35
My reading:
6:48
